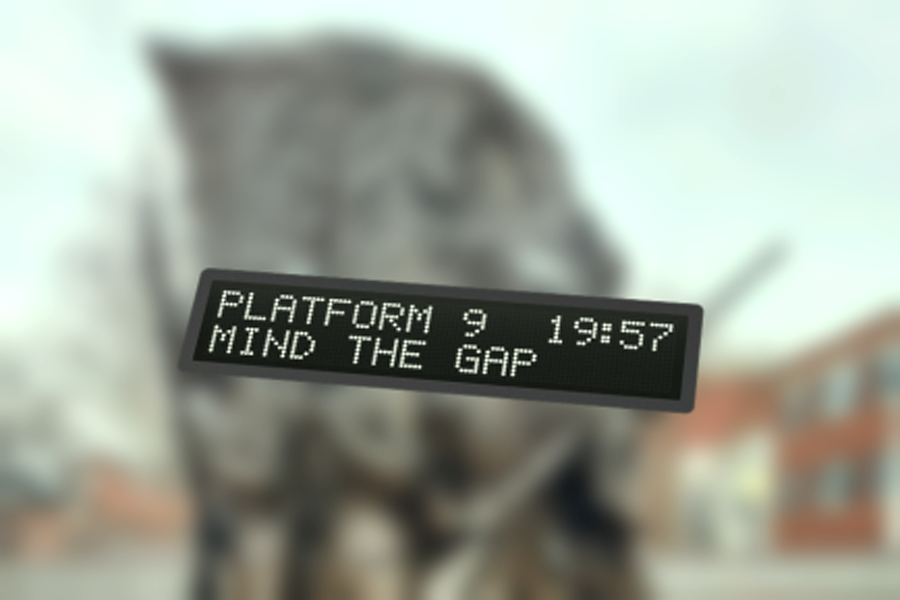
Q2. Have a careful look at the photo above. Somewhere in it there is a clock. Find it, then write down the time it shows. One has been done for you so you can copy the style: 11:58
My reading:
19:57
